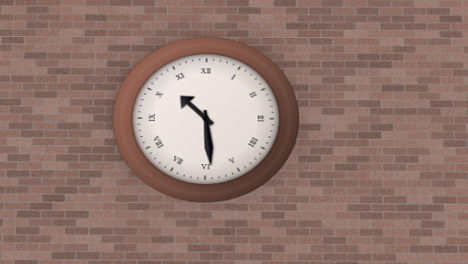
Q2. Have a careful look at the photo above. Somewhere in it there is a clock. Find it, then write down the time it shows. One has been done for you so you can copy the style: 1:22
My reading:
10:29
